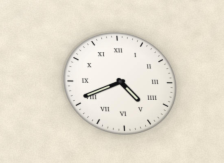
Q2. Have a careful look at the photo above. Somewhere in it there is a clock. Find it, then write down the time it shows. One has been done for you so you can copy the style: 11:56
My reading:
4:41
